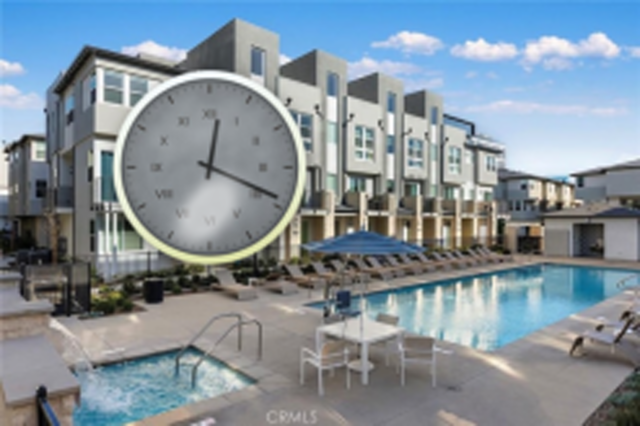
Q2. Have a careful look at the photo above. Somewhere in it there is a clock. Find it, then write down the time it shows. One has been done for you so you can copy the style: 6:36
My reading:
12:19
